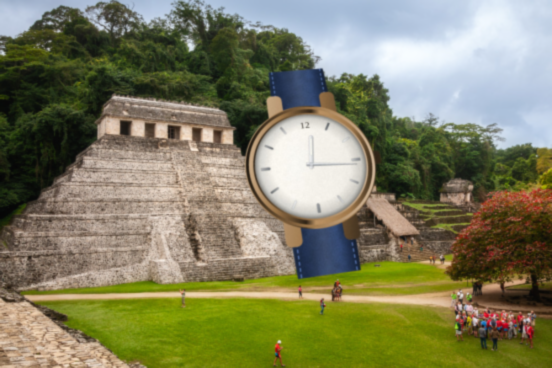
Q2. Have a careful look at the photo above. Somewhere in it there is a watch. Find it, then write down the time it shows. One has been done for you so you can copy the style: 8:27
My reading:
12:16
